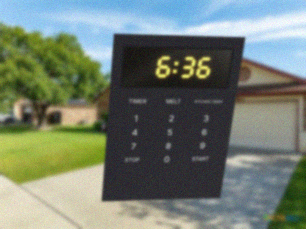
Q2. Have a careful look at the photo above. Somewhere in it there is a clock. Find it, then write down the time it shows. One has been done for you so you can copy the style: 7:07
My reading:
6:36
